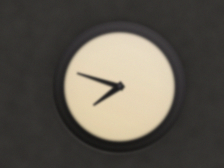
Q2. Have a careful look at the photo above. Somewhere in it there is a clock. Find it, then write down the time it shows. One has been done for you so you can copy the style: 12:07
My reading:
7:48
